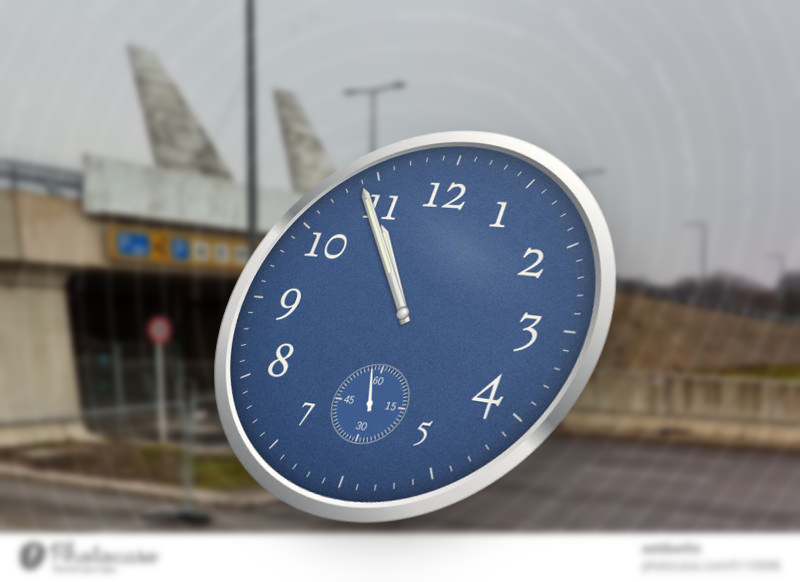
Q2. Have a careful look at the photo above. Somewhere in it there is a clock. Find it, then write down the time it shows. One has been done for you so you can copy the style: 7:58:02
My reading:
10:53:57
